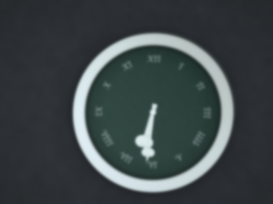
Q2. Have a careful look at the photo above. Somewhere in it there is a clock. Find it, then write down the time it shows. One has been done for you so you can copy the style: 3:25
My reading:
6:31
